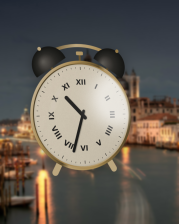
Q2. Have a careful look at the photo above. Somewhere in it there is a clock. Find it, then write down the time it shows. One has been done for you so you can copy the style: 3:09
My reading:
10:33
